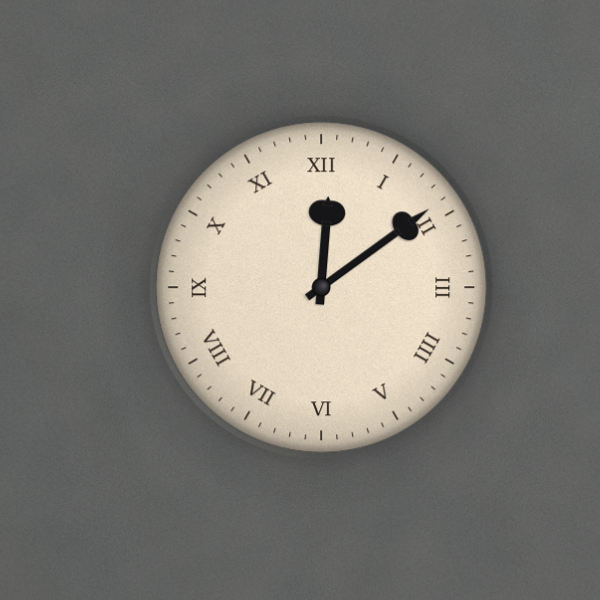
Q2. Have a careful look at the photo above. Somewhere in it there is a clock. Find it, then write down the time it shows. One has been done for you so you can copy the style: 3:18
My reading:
12:09
